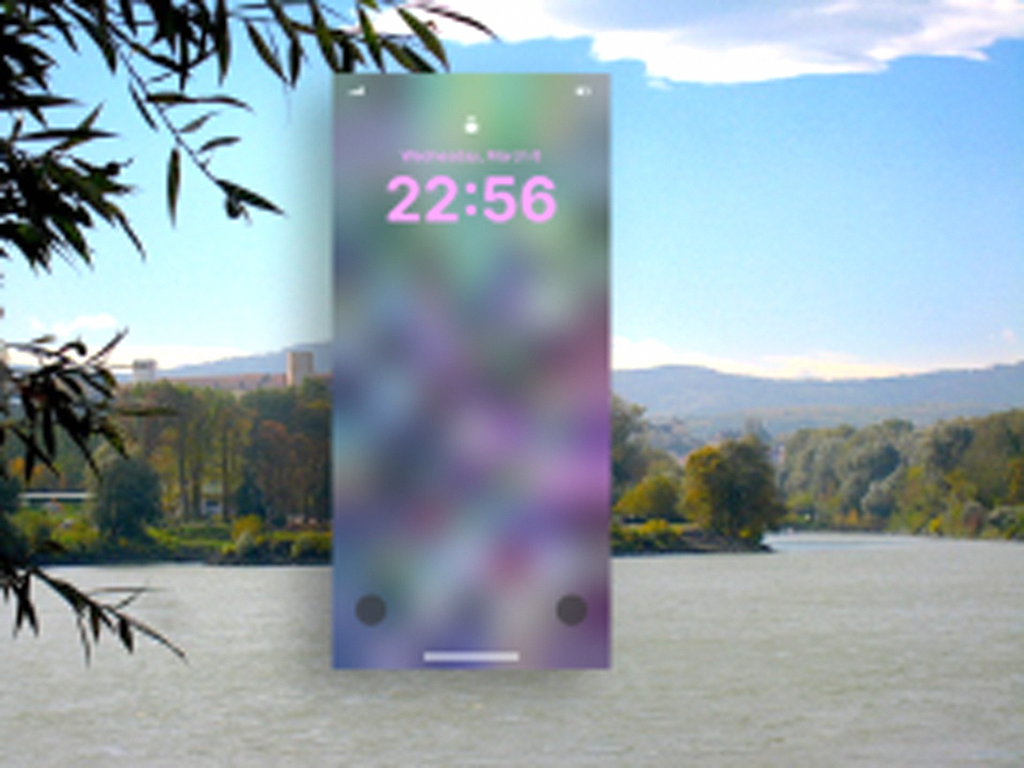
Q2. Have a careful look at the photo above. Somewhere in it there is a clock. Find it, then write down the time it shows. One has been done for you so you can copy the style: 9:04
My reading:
22:56
